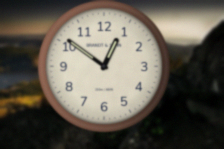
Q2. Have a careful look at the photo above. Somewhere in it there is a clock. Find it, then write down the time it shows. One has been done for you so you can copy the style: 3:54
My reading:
12:51
